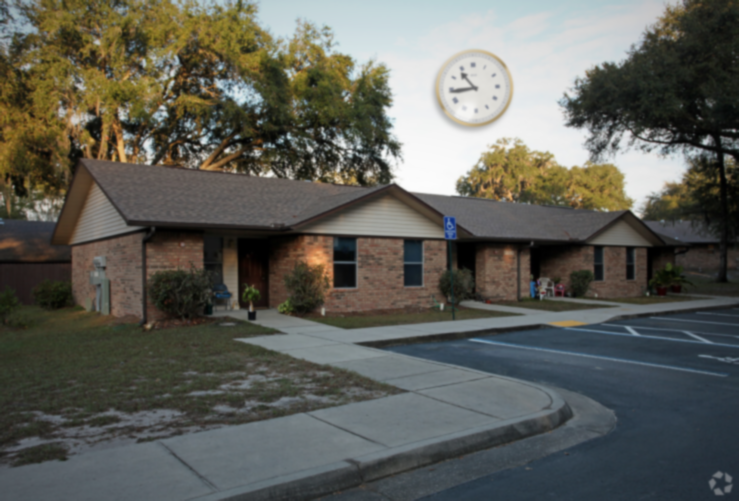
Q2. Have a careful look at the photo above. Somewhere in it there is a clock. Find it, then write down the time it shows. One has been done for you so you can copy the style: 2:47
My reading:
10:44
